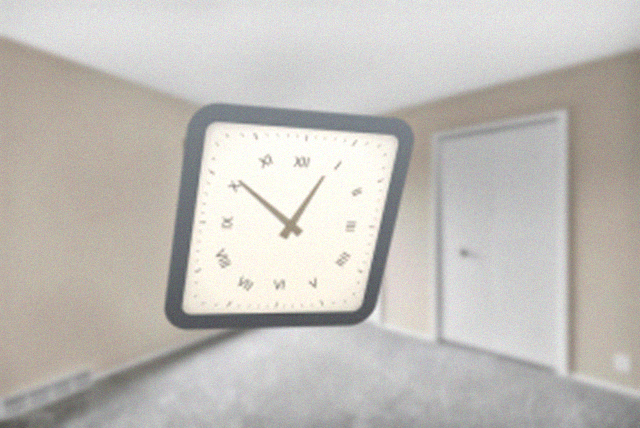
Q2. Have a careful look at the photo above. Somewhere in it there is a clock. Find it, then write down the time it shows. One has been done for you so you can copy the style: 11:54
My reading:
12:51
